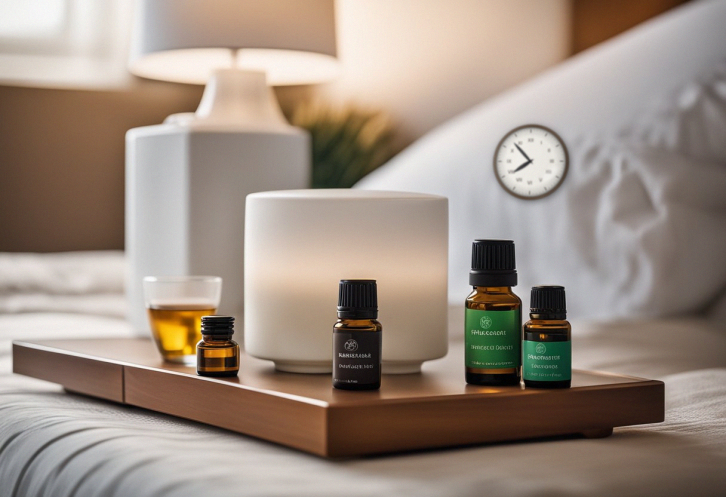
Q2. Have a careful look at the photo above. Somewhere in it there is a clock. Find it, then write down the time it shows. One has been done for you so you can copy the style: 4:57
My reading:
7:53
